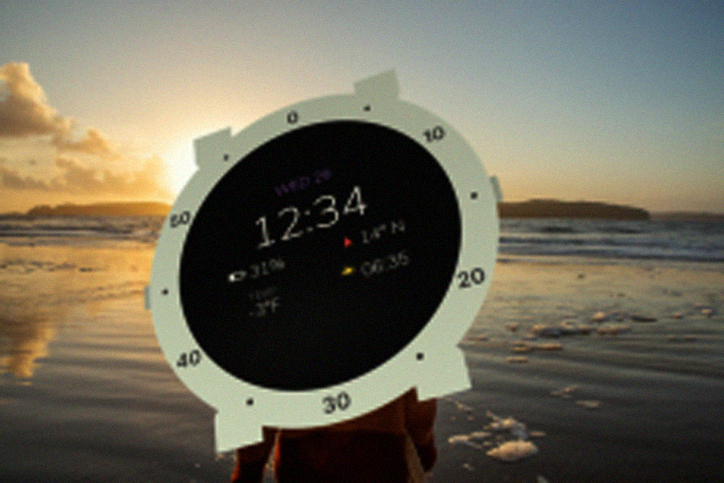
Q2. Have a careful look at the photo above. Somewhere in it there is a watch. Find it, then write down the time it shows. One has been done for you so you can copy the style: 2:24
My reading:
12:34
